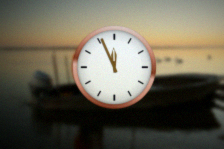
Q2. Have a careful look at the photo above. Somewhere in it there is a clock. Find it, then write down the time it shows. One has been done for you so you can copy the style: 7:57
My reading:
11:56
